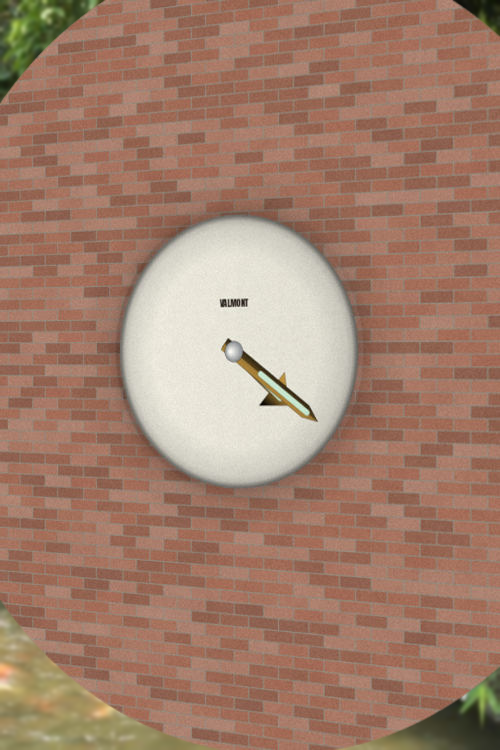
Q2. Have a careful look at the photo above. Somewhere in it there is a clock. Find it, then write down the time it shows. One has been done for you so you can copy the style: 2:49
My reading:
4:21
